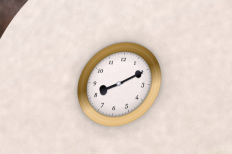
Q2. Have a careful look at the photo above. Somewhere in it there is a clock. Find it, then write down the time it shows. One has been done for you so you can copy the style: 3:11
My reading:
8:10
